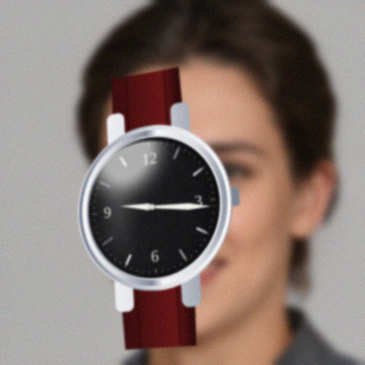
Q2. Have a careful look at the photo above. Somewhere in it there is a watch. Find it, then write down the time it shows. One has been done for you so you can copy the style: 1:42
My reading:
9:16
